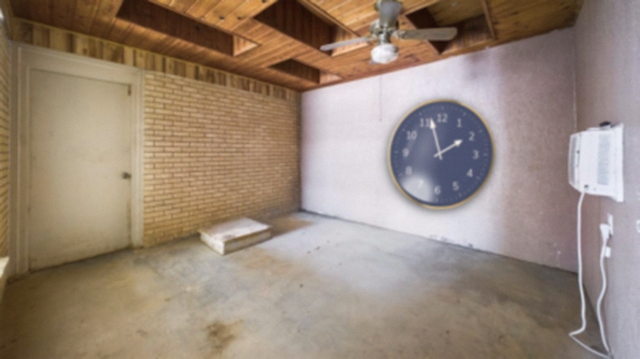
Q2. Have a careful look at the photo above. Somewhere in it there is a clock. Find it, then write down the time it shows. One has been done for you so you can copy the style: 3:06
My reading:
1:57
